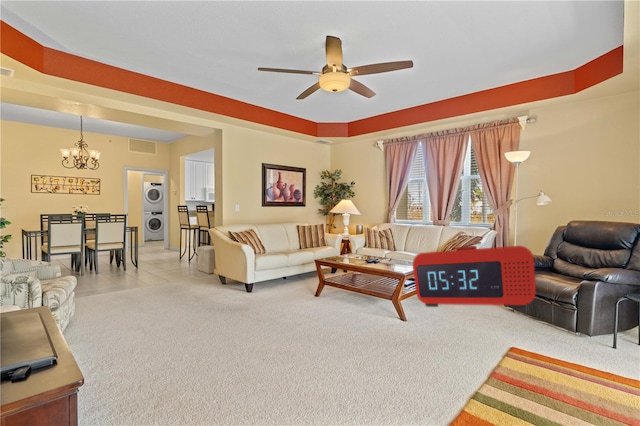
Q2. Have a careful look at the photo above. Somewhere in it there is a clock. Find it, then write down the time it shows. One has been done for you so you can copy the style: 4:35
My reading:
5:32
